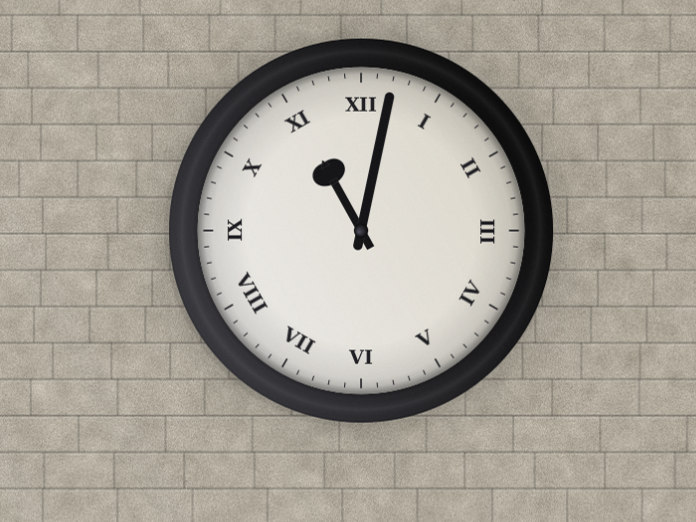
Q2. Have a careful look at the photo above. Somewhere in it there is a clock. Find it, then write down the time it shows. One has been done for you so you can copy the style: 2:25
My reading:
11:02
